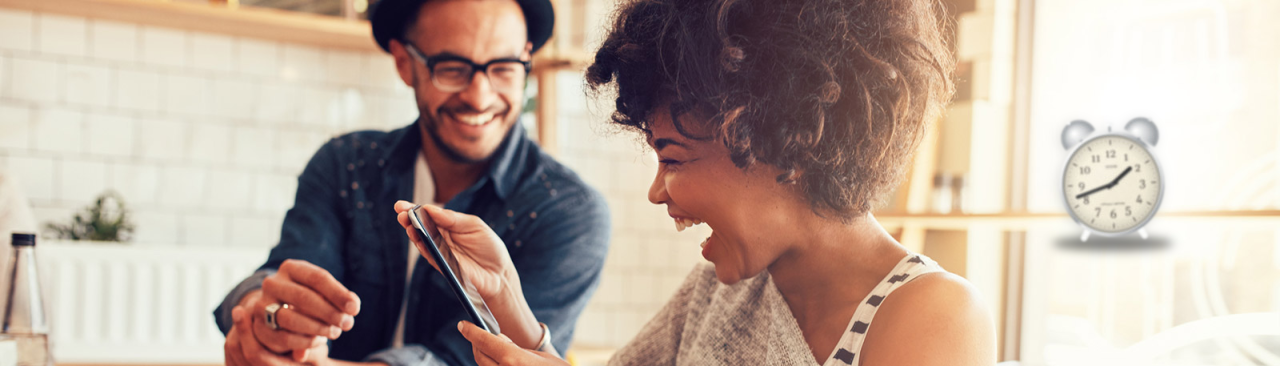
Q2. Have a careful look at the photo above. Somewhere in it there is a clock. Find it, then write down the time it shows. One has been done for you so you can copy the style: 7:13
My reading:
1:42
